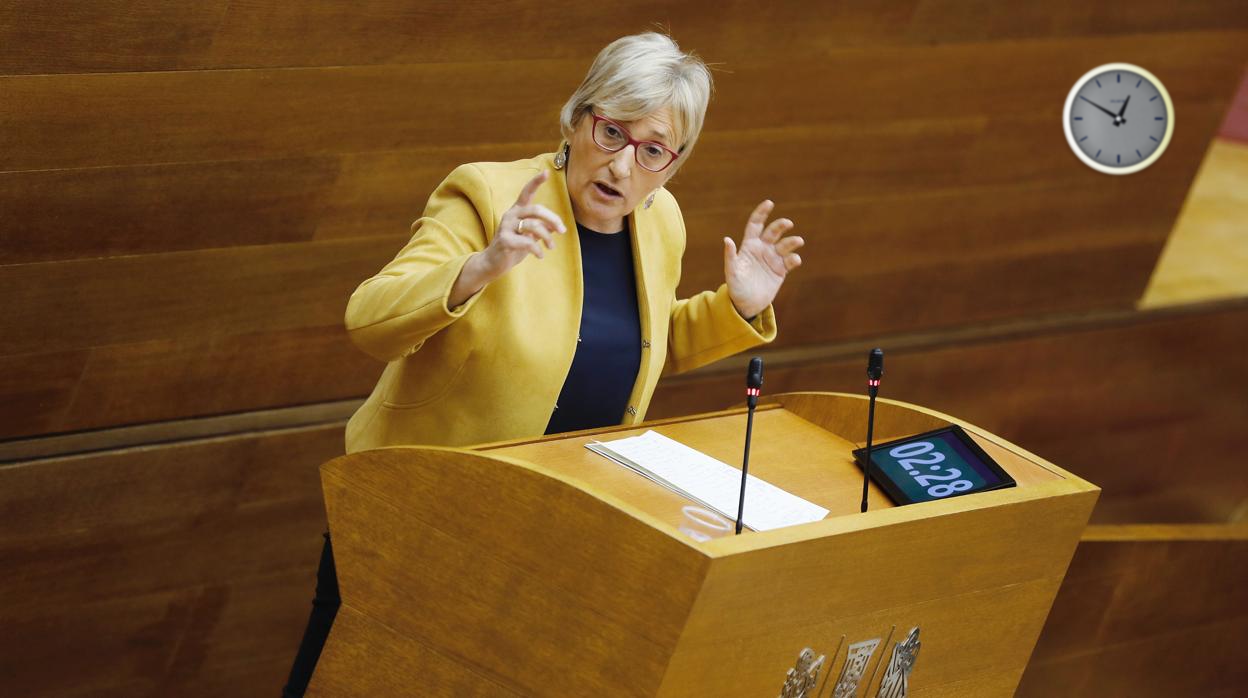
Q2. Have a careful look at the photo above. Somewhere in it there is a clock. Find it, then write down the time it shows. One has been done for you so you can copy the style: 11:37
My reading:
12:50
